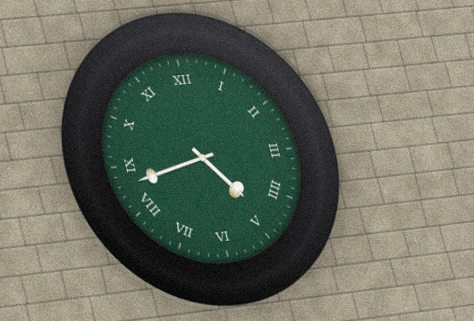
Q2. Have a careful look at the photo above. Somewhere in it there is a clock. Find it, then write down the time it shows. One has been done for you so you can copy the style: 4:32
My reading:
4:43
